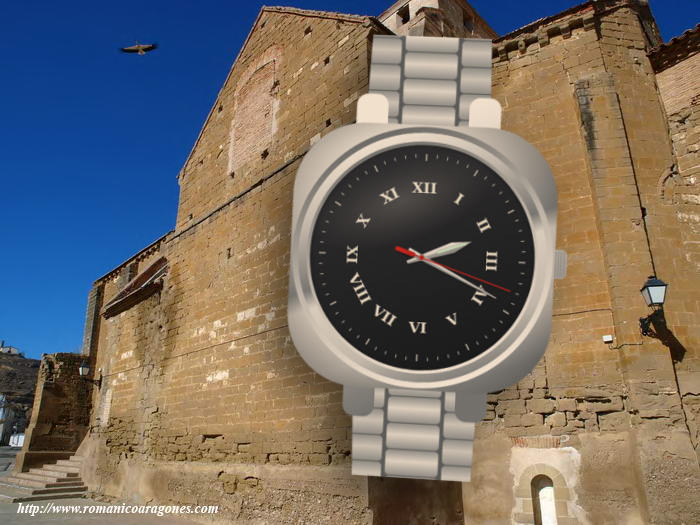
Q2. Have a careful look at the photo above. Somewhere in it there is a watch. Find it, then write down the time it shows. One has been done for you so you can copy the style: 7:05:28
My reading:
2:19:18
